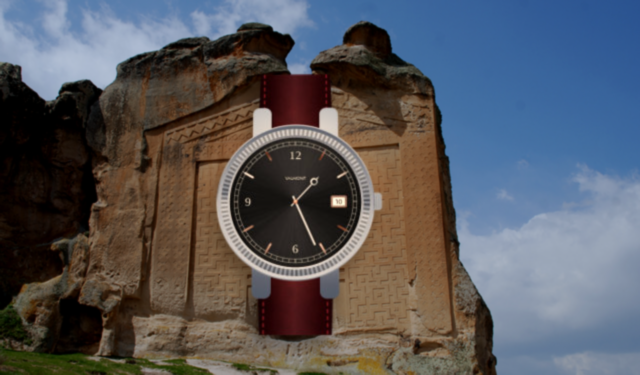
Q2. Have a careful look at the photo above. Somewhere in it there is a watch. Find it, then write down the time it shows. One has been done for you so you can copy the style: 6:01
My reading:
1:26
